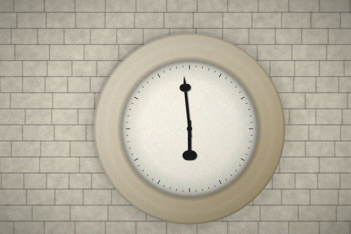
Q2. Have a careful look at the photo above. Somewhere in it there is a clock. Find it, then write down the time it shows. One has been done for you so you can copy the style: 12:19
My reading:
5:59
